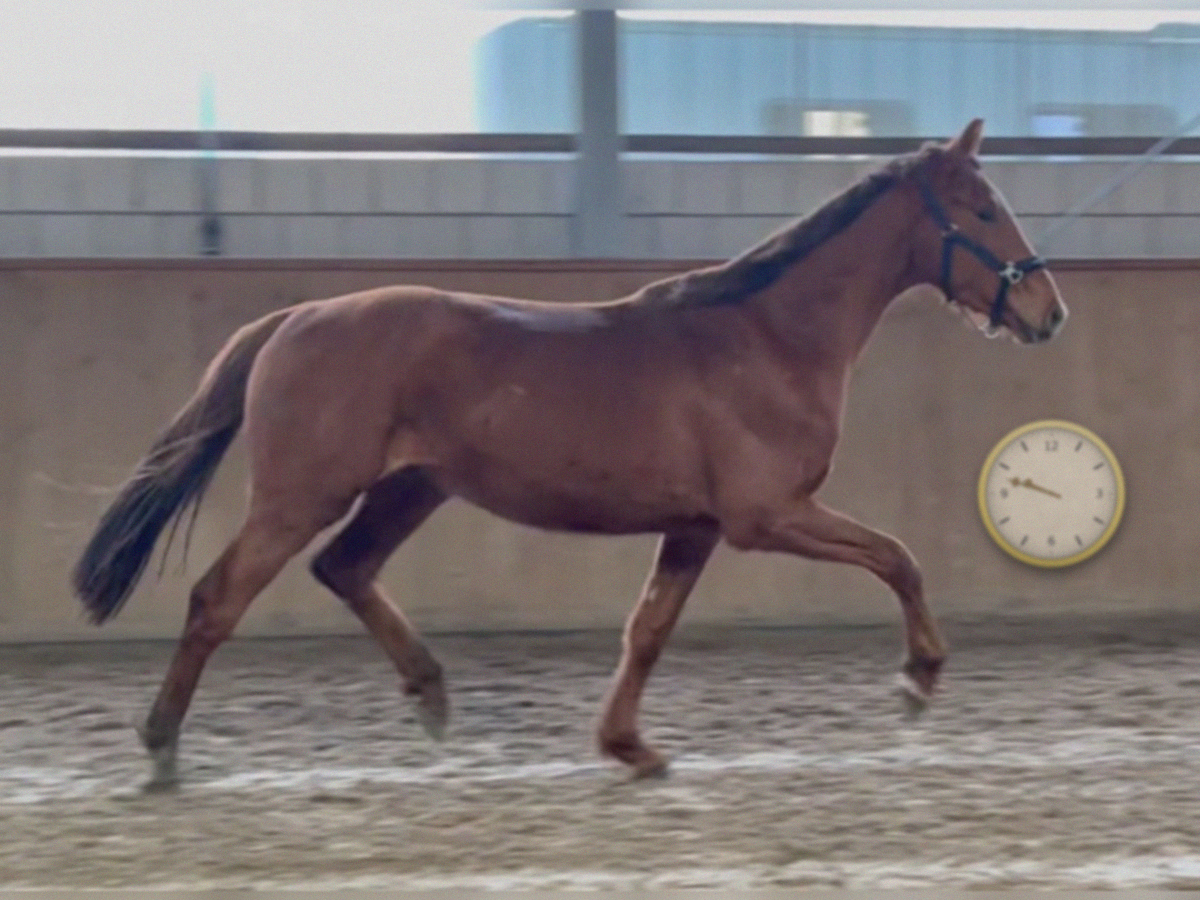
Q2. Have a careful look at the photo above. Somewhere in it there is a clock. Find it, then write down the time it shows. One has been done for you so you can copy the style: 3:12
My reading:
9:48
